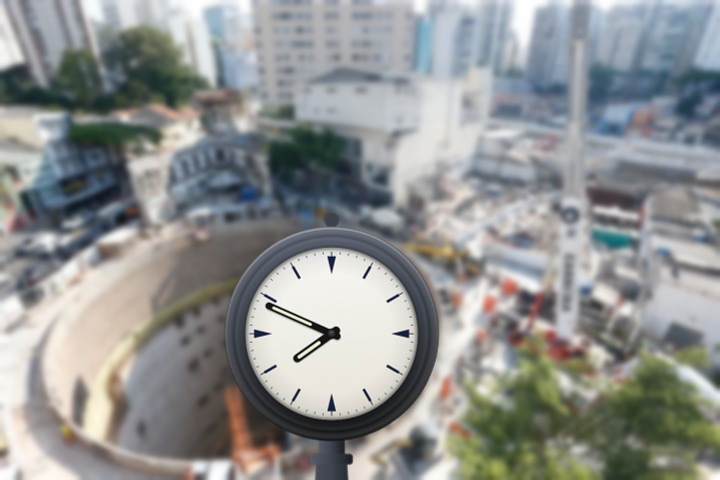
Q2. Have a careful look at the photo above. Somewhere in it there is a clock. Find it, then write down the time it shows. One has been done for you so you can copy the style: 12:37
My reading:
7:49
